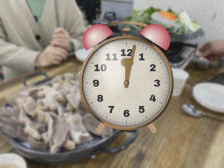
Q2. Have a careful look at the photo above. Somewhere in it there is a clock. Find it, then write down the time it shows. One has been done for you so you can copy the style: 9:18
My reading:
12:02
